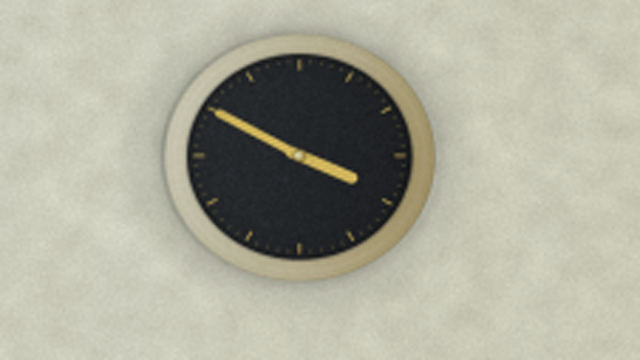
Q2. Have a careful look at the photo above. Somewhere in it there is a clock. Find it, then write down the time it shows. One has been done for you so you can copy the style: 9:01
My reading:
3:50
